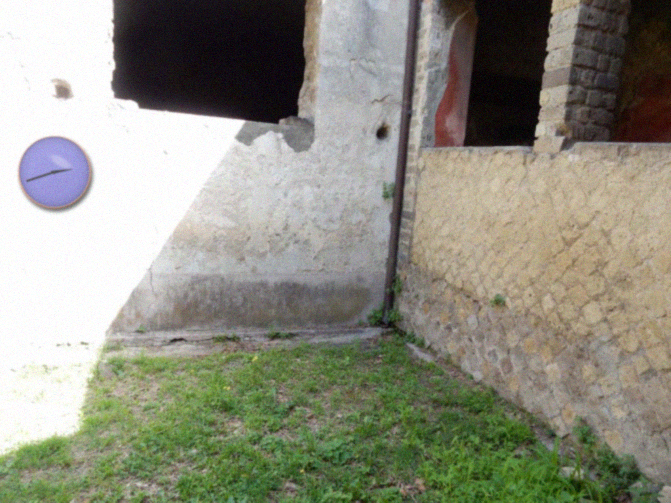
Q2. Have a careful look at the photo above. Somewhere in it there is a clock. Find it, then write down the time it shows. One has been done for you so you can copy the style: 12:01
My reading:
2:42
